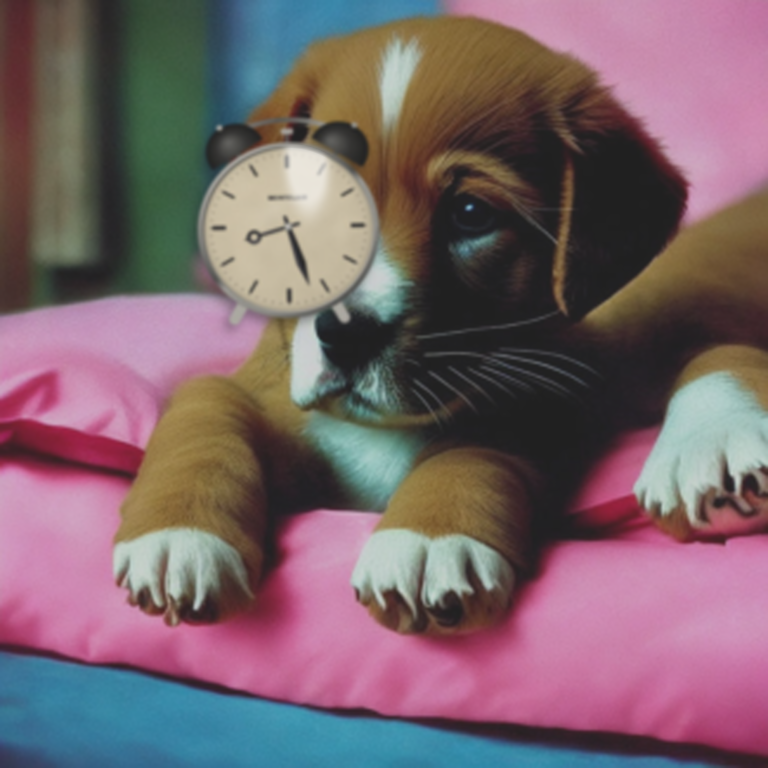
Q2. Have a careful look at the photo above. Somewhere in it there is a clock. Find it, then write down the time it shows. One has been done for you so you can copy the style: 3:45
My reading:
8:27
